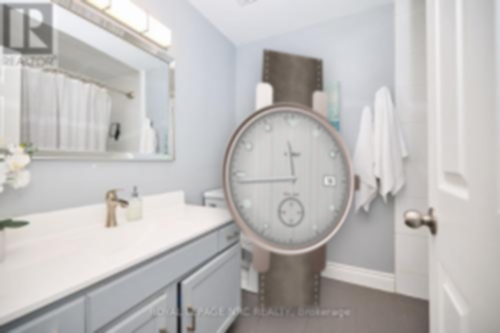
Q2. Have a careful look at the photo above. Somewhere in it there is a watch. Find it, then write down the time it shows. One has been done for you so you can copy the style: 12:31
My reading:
11:44
